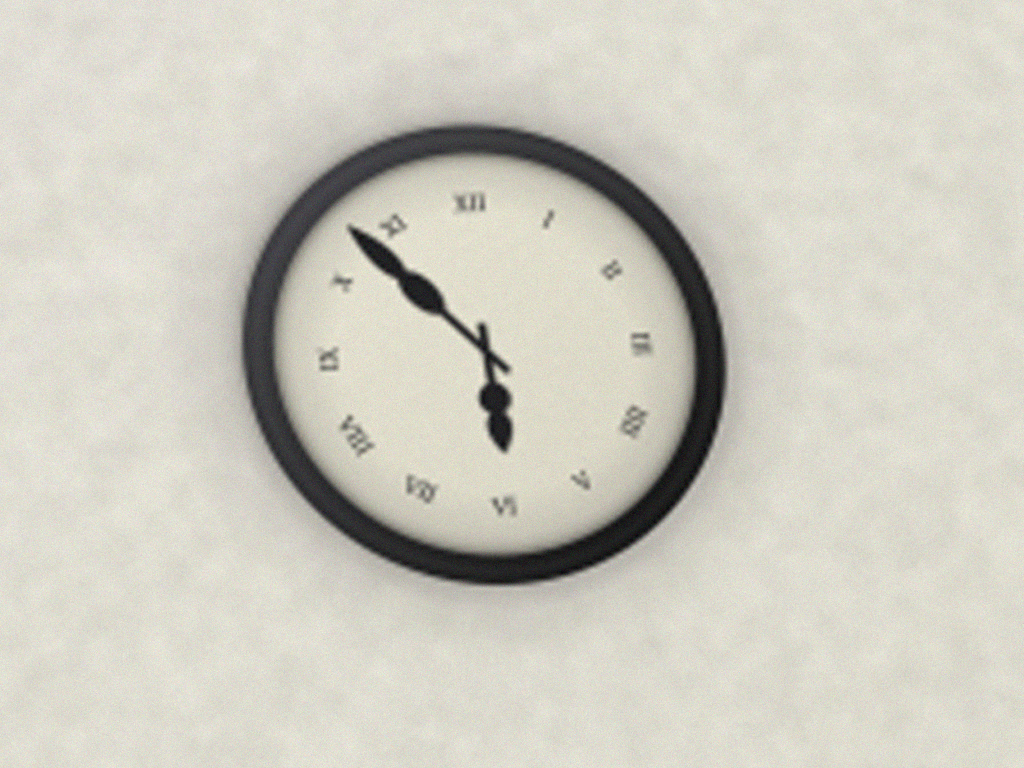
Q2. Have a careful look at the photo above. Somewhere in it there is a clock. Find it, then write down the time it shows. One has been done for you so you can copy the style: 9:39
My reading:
5:53
